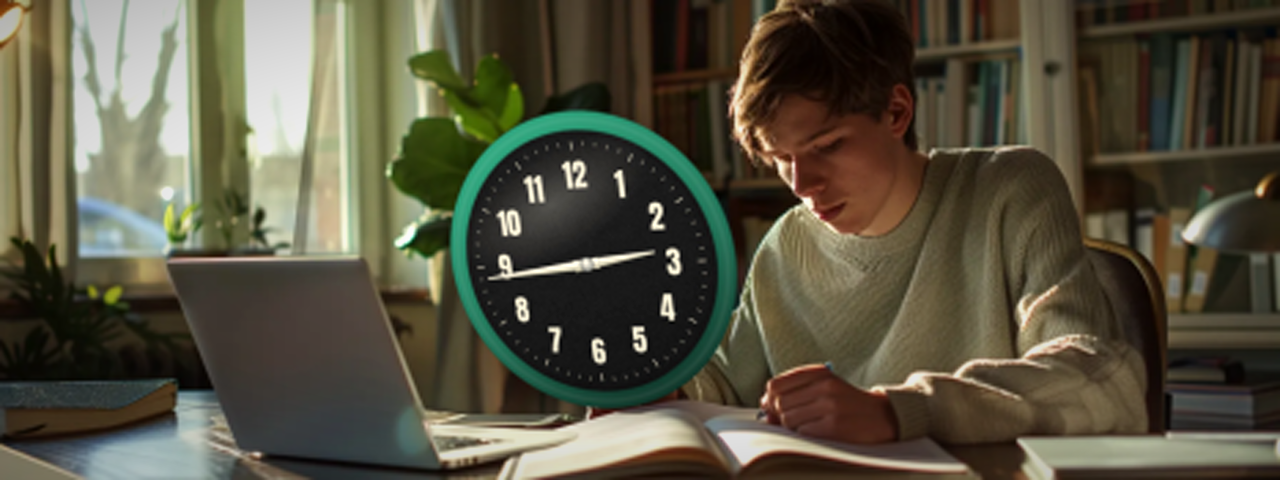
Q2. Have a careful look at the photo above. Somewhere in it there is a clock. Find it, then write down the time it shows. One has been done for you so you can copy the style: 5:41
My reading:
2:44
